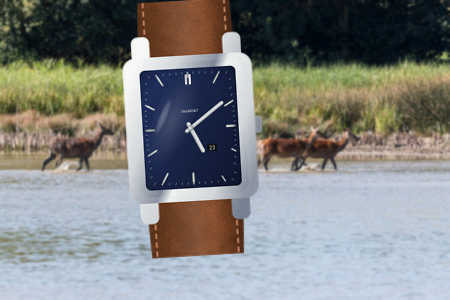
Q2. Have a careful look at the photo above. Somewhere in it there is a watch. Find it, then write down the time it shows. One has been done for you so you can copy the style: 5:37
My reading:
5:09
